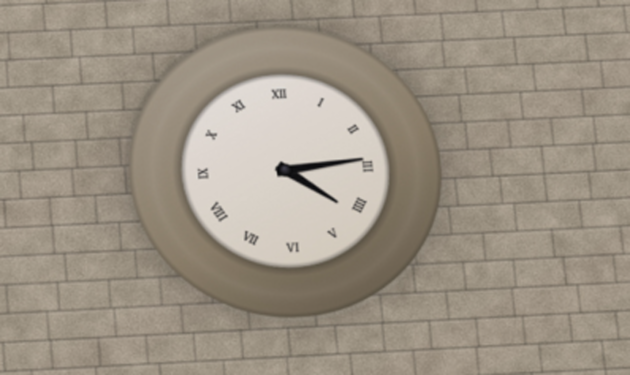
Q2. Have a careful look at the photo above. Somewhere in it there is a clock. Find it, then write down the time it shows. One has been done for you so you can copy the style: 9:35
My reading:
4:14
